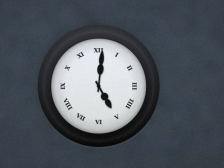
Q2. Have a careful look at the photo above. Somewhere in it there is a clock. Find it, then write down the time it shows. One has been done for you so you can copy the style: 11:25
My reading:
5:01
